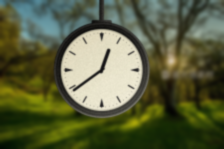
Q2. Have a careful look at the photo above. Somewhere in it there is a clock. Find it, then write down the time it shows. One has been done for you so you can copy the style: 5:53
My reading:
12:39
